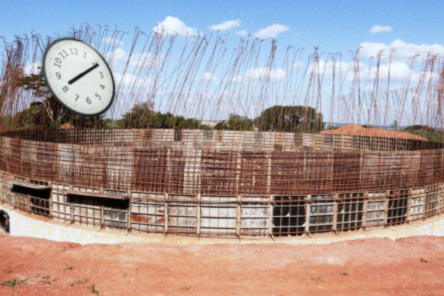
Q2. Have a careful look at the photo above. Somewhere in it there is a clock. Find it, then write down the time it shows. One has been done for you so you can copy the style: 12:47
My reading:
8:11
